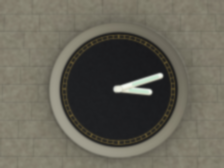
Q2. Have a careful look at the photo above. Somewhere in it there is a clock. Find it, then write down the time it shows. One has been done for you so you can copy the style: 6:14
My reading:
3:12
